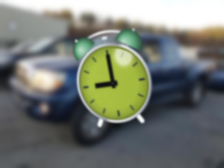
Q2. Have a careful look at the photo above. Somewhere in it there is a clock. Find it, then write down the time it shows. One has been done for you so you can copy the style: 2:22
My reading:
9:00
